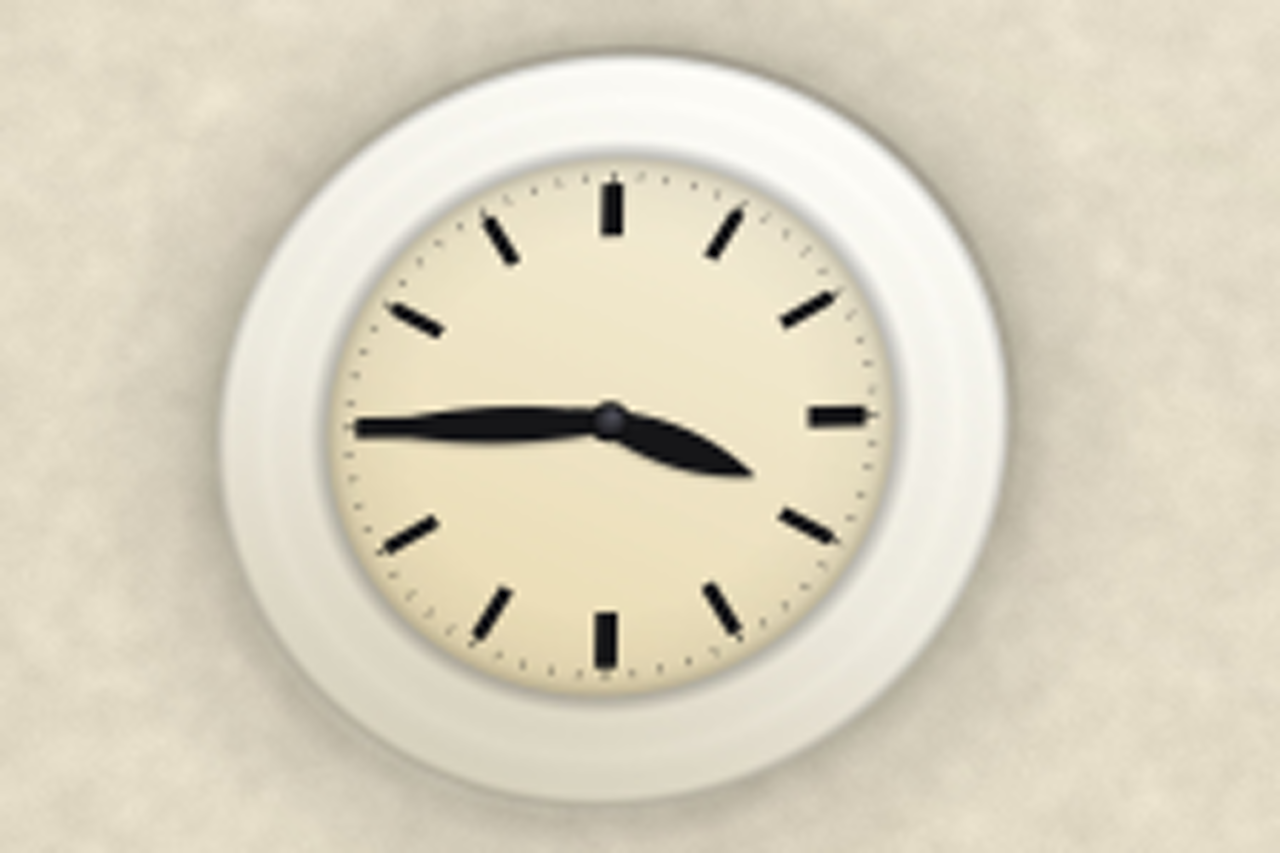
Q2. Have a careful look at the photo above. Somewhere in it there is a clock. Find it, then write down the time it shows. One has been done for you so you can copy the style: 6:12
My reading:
3:45
